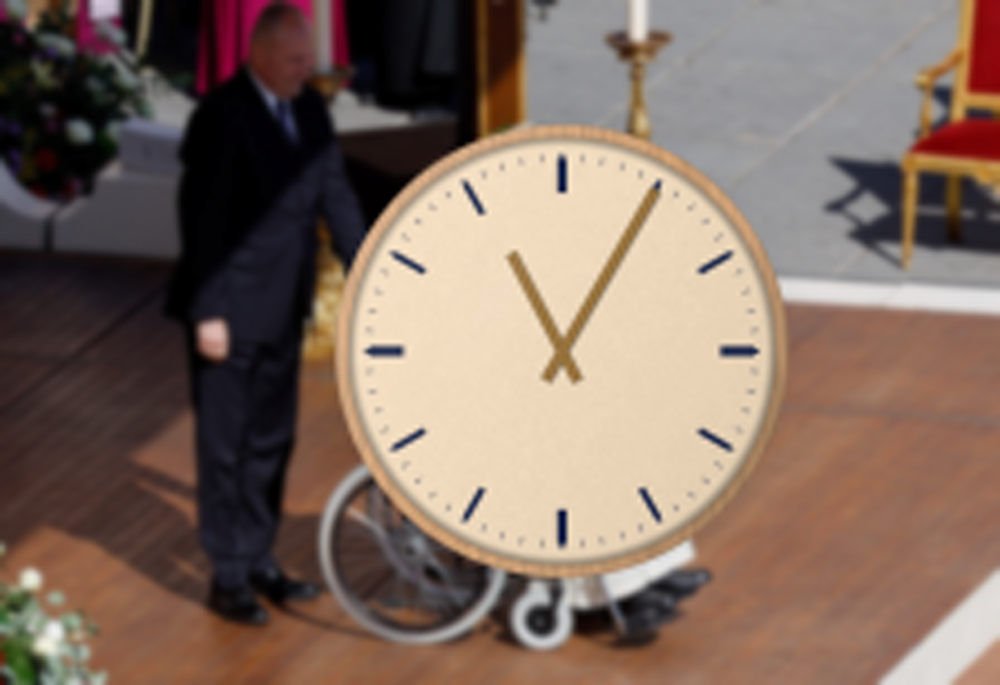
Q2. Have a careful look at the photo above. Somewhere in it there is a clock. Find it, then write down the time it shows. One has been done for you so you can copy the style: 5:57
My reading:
11:05
